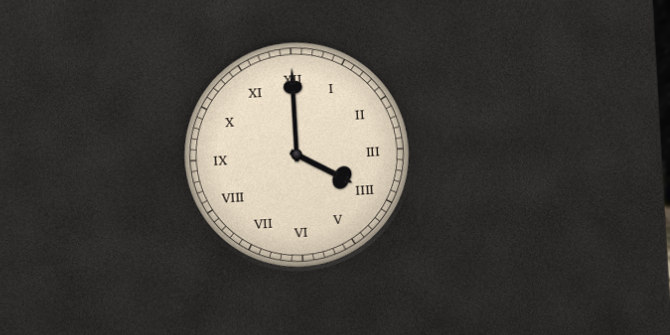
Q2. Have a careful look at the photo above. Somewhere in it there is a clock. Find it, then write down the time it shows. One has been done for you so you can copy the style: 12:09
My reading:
4:00
